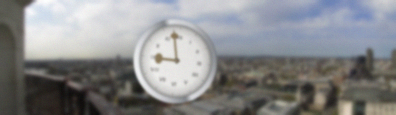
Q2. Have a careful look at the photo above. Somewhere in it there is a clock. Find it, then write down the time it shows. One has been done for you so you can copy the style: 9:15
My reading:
8:58
